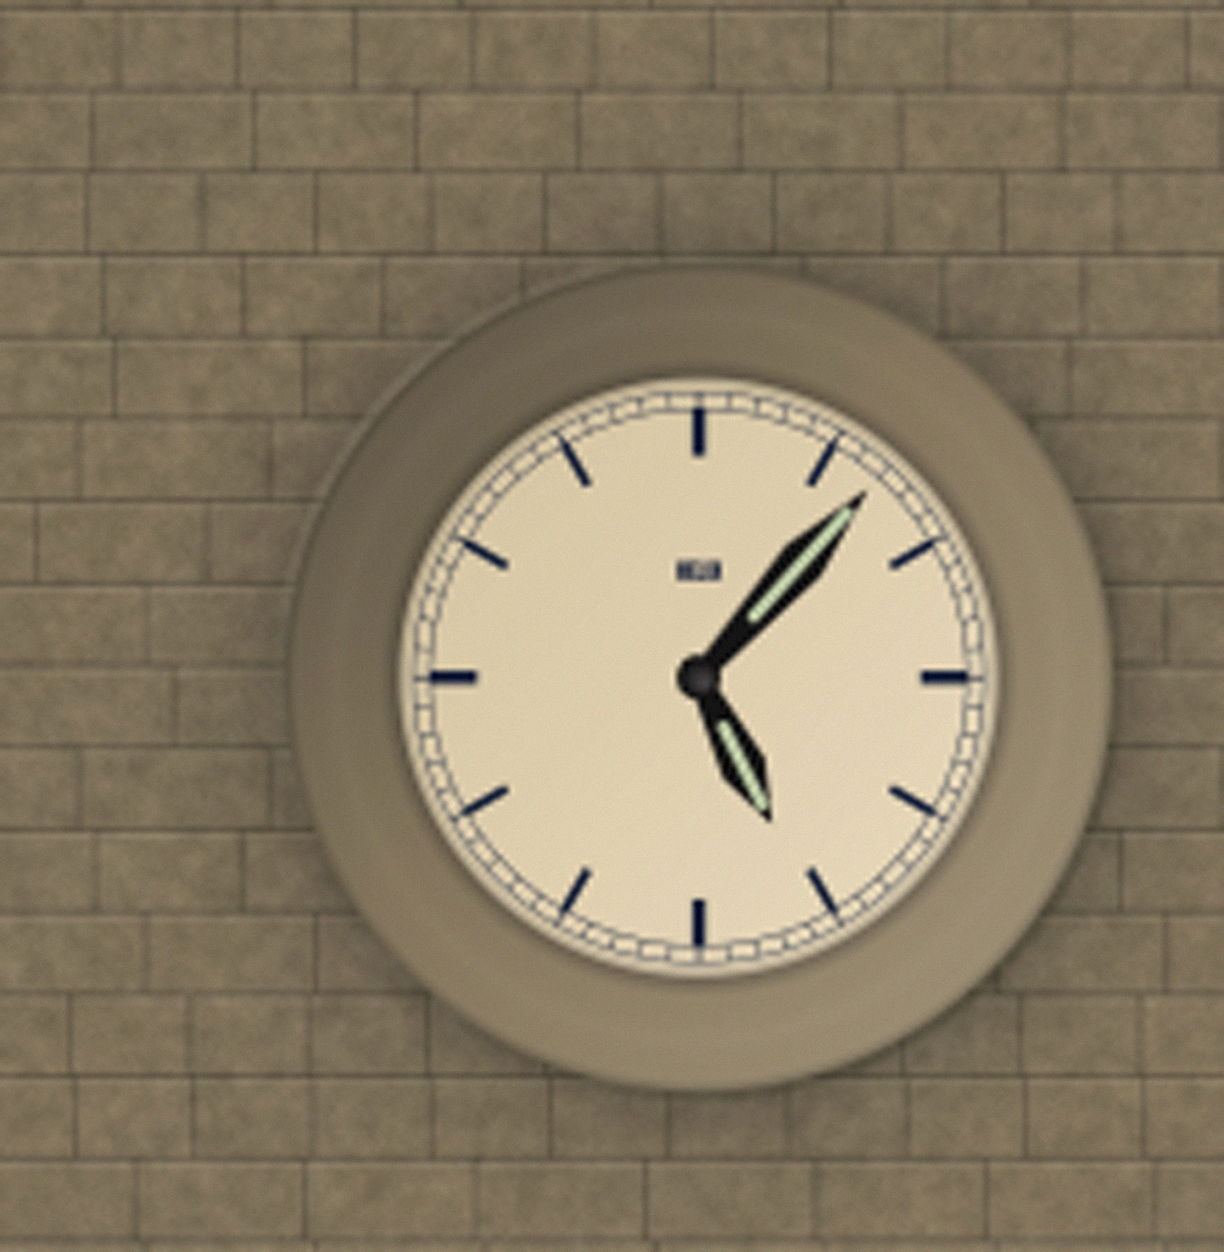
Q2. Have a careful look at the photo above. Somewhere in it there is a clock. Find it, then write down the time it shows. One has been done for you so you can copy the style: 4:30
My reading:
5:07
